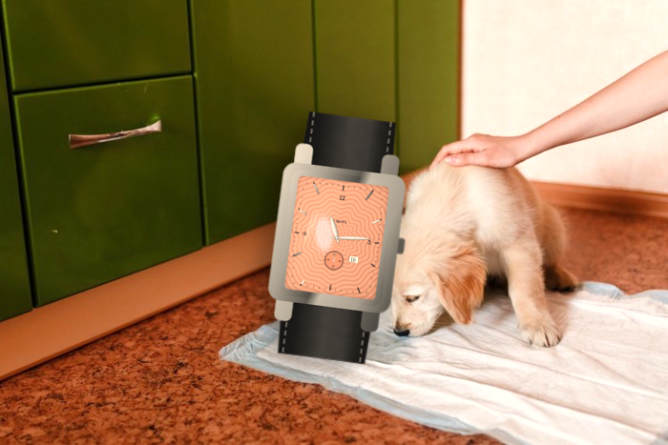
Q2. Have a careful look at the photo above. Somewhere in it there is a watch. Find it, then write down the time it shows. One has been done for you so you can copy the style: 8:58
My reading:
11:14
